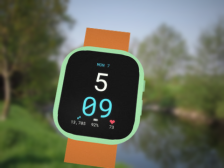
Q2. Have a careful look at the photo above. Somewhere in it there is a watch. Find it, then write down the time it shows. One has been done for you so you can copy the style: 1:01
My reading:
5:09
